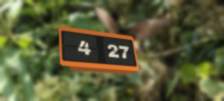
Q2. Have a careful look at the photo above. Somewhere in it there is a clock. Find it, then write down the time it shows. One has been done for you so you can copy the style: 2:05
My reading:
4:27
